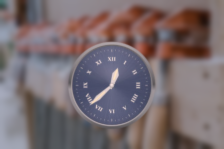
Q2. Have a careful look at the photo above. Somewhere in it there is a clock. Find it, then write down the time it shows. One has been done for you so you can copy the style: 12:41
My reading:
12:38
